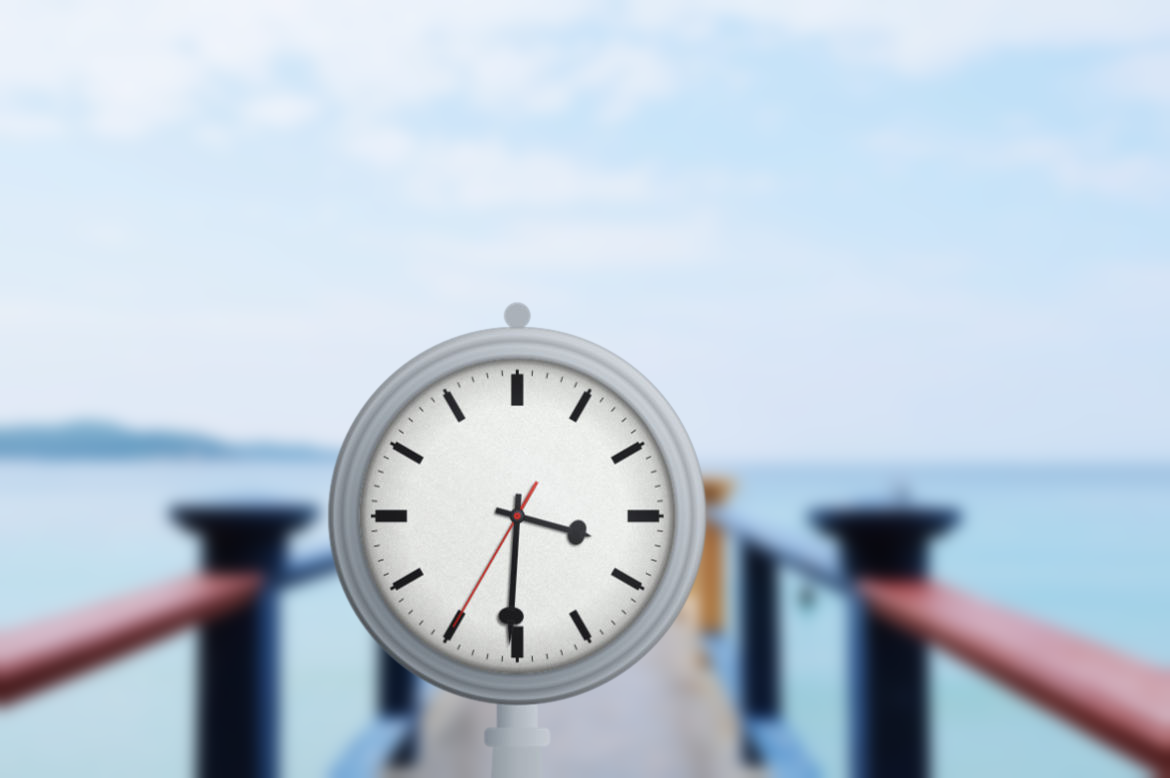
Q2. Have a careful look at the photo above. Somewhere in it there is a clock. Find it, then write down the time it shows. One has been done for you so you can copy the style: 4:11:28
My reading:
3:30:35
